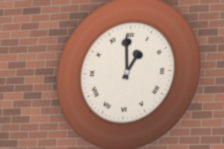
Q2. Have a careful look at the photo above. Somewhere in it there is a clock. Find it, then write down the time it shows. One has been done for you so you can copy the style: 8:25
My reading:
12:59
